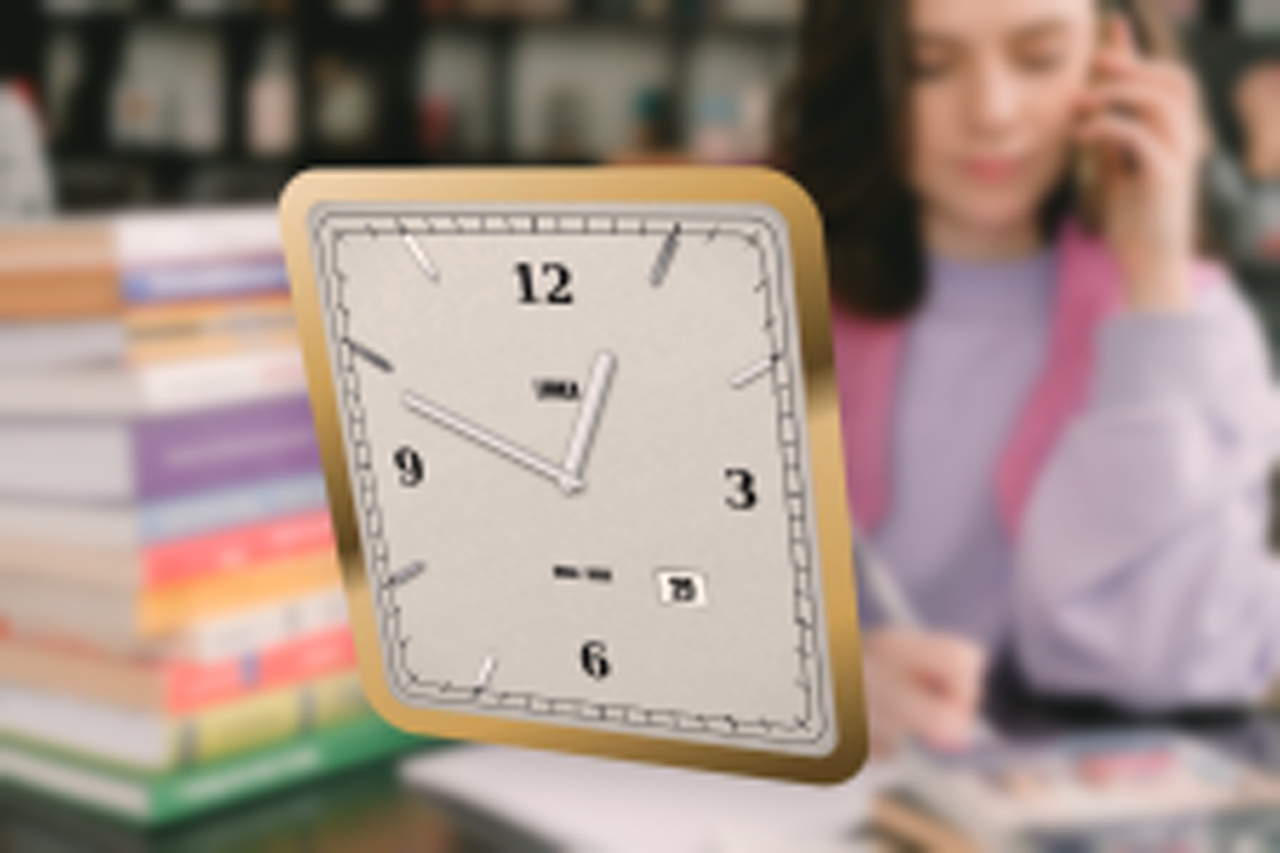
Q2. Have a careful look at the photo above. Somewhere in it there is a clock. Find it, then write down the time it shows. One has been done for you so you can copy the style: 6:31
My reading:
12:49
